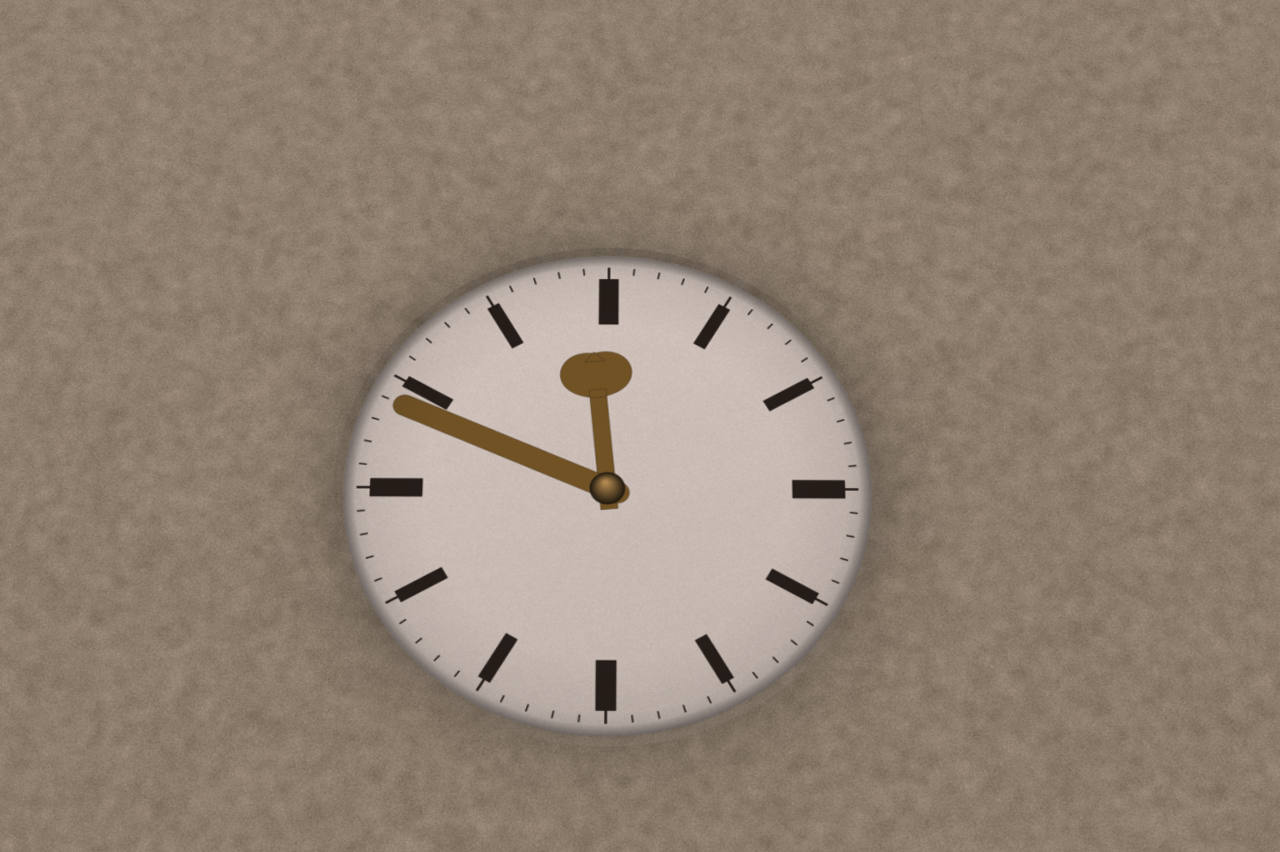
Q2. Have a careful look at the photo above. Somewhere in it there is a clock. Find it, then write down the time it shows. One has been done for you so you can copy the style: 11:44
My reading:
11:49
